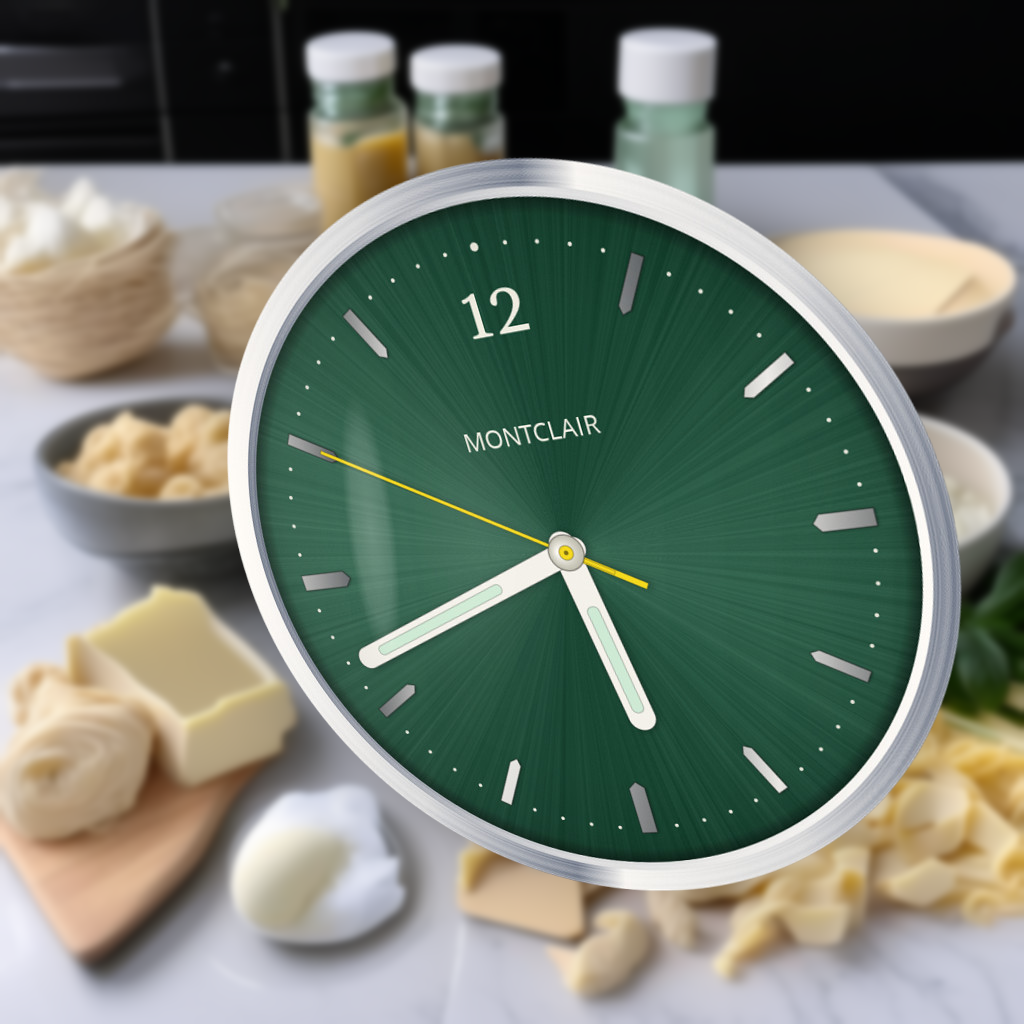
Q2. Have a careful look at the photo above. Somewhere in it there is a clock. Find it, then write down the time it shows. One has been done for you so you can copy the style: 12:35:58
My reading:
5:41:50
